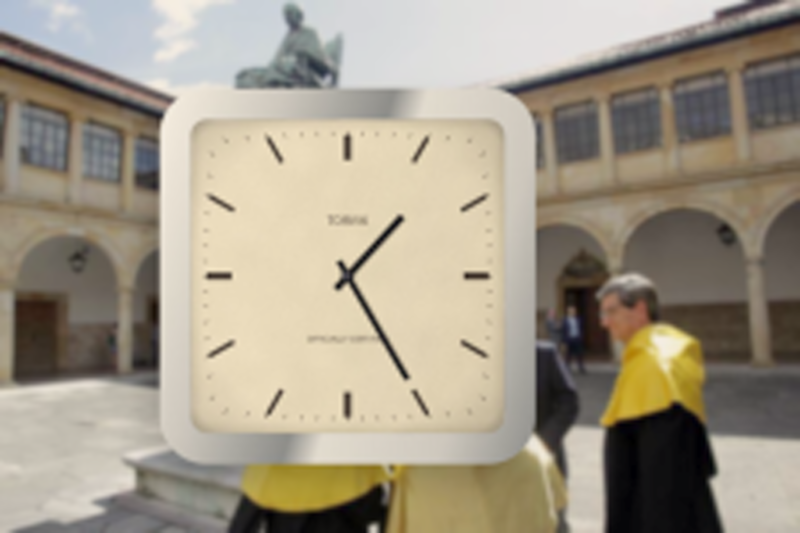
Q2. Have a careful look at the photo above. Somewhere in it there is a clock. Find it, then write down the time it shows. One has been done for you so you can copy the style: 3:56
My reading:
1:25
